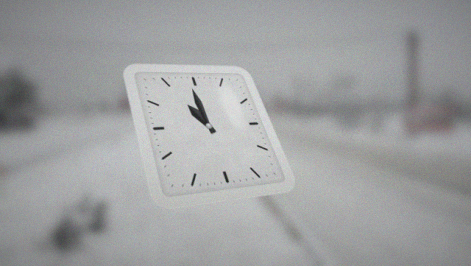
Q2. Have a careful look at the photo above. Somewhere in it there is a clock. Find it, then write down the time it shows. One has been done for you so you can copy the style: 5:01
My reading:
10:59
